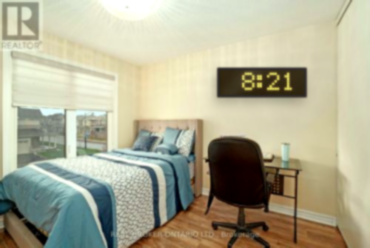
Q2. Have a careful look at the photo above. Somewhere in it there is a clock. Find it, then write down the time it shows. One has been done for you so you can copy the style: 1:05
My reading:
8:21
